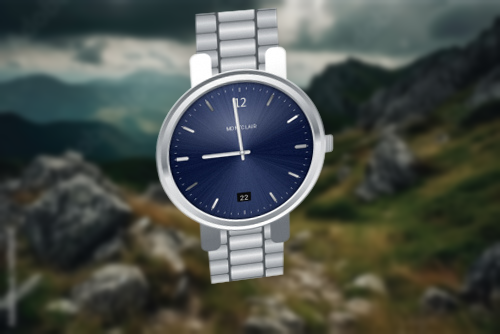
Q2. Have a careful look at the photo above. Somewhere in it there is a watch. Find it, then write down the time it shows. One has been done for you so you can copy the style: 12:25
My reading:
8:59
